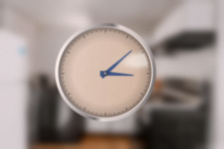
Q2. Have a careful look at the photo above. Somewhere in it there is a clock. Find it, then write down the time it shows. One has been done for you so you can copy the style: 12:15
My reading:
3:08
